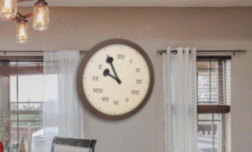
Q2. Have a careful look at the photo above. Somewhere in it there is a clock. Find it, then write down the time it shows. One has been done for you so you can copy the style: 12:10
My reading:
9:55
